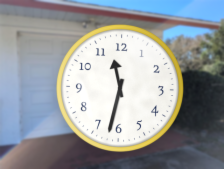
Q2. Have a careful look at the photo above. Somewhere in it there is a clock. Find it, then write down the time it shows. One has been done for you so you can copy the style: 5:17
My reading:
11:32
